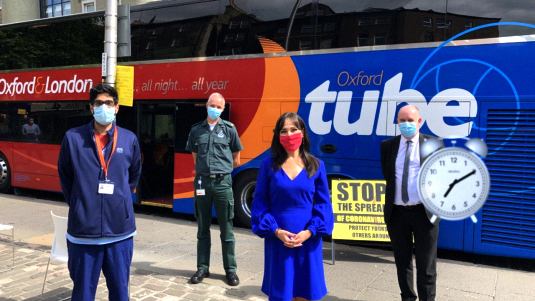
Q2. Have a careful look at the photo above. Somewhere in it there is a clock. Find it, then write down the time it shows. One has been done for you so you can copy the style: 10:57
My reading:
7:10
